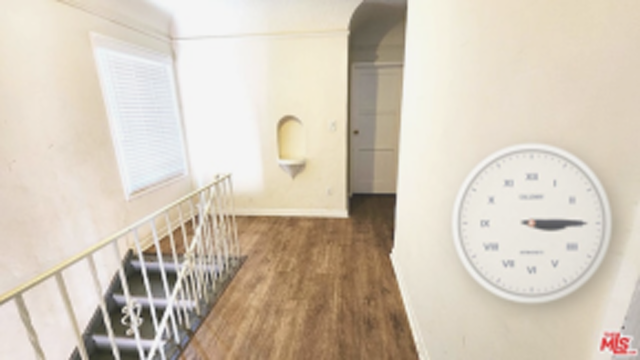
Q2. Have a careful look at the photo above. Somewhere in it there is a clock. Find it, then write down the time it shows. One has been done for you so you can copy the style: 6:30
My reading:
3:15
